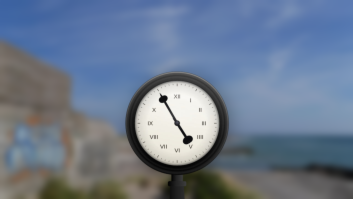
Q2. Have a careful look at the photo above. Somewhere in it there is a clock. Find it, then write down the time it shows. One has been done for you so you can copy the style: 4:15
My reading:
4:55
